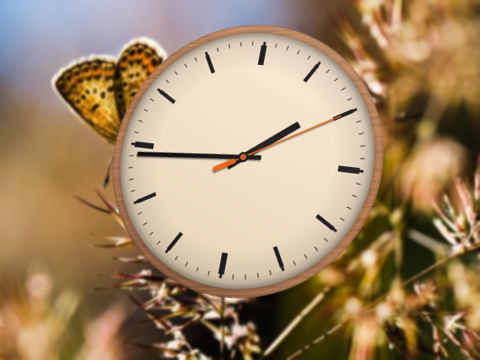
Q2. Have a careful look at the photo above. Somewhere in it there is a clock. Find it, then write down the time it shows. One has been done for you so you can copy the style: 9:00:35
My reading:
1:44:10
